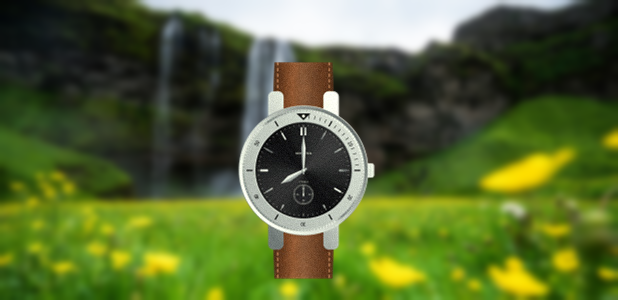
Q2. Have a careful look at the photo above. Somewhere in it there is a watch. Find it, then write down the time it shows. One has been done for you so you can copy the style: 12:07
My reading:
8:00
